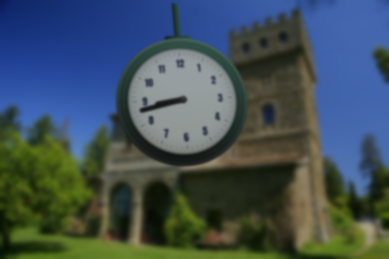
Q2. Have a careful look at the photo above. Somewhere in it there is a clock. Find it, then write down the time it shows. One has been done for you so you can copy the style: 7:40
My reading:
8:43
